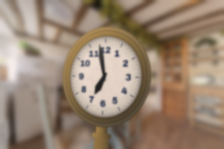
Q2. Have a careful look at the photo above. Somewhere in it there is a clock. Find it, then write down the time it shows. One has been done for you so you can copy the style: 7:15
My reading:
6:58
